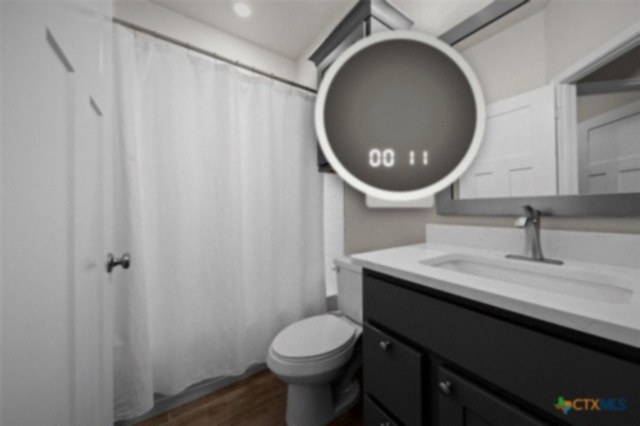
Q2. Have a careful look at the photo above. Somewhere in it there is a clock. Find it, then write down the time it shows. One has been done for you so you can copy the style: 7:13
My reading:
0:11
